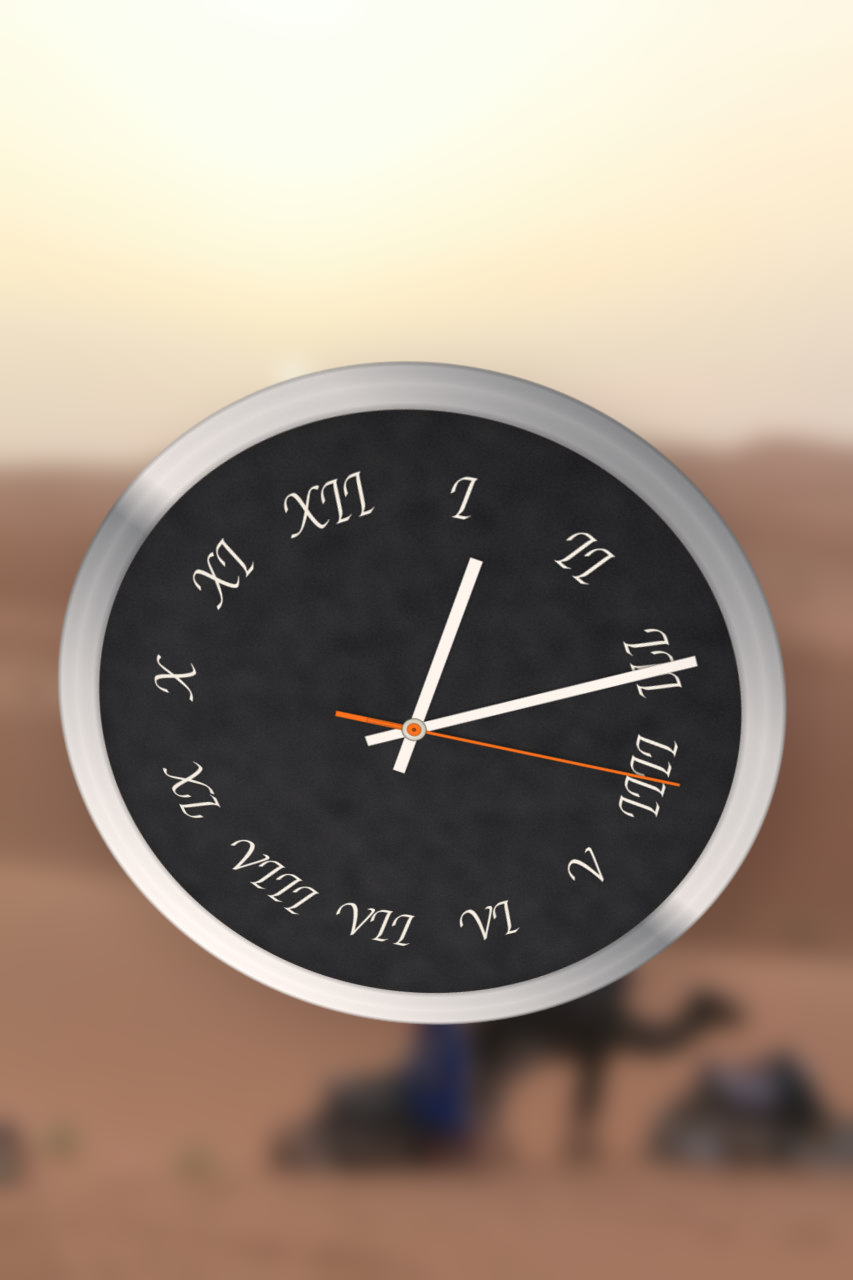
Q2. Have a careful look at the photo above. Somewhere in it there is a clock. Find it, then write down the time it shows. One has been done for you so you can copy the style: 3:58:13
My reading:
1:15:20
